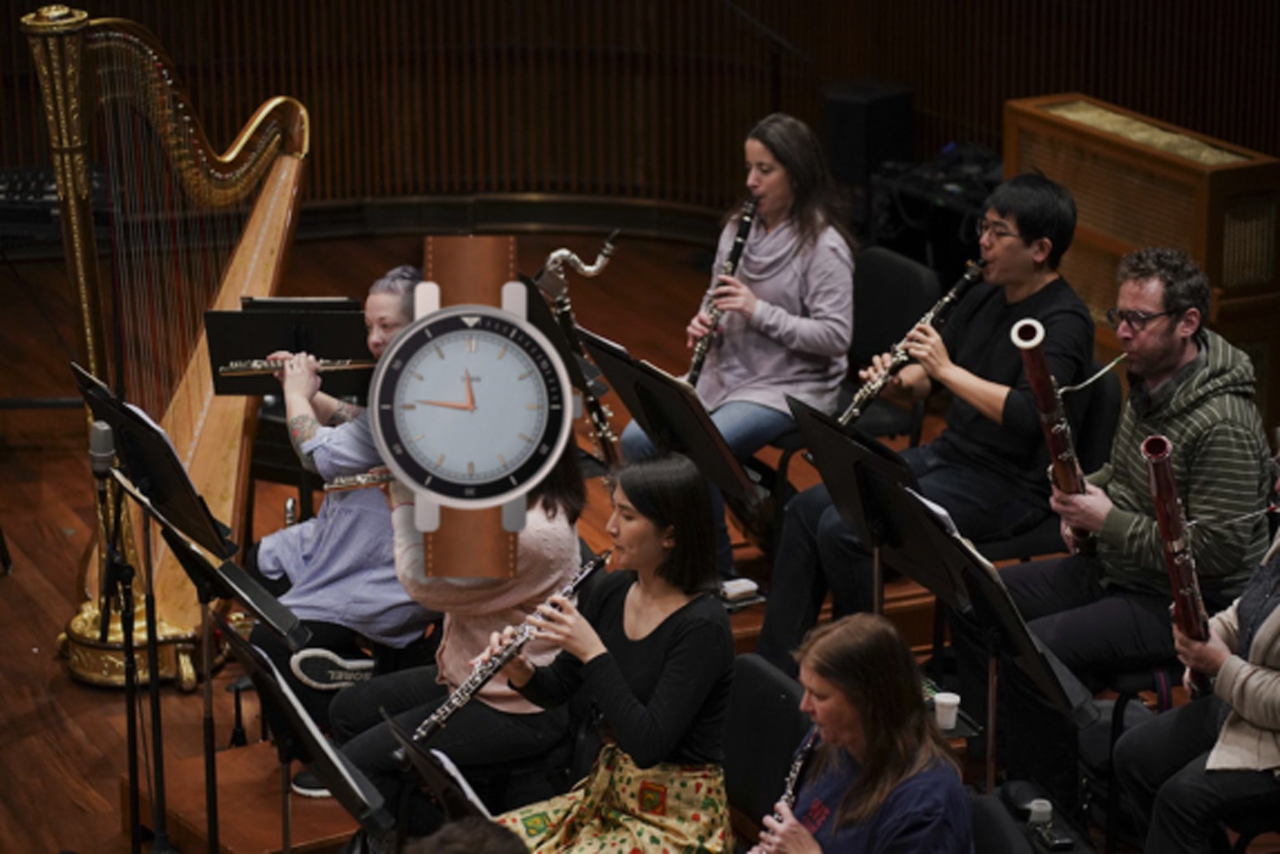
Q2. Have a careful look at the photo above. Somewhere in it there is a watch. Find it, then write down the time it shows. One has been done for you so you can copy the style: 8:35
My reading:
11:46
